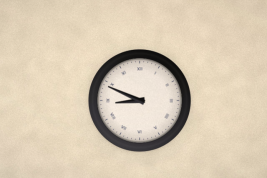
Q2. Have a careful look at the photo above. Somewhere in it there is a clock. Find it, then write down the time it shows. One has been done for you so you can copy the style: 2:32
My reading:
8:49
